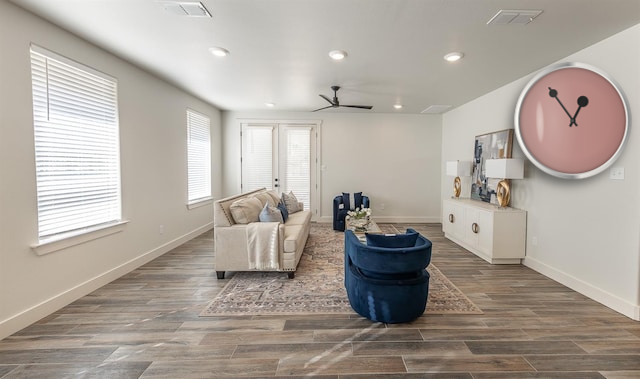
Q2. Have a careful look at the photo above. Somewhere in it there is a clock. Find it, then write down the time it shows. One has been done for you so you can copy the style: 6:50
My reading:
12:54
